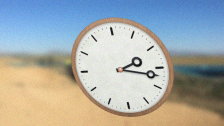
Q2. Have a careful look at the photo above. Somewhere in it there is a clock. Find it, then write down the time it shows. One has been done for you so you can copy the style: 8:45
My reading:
2:17
